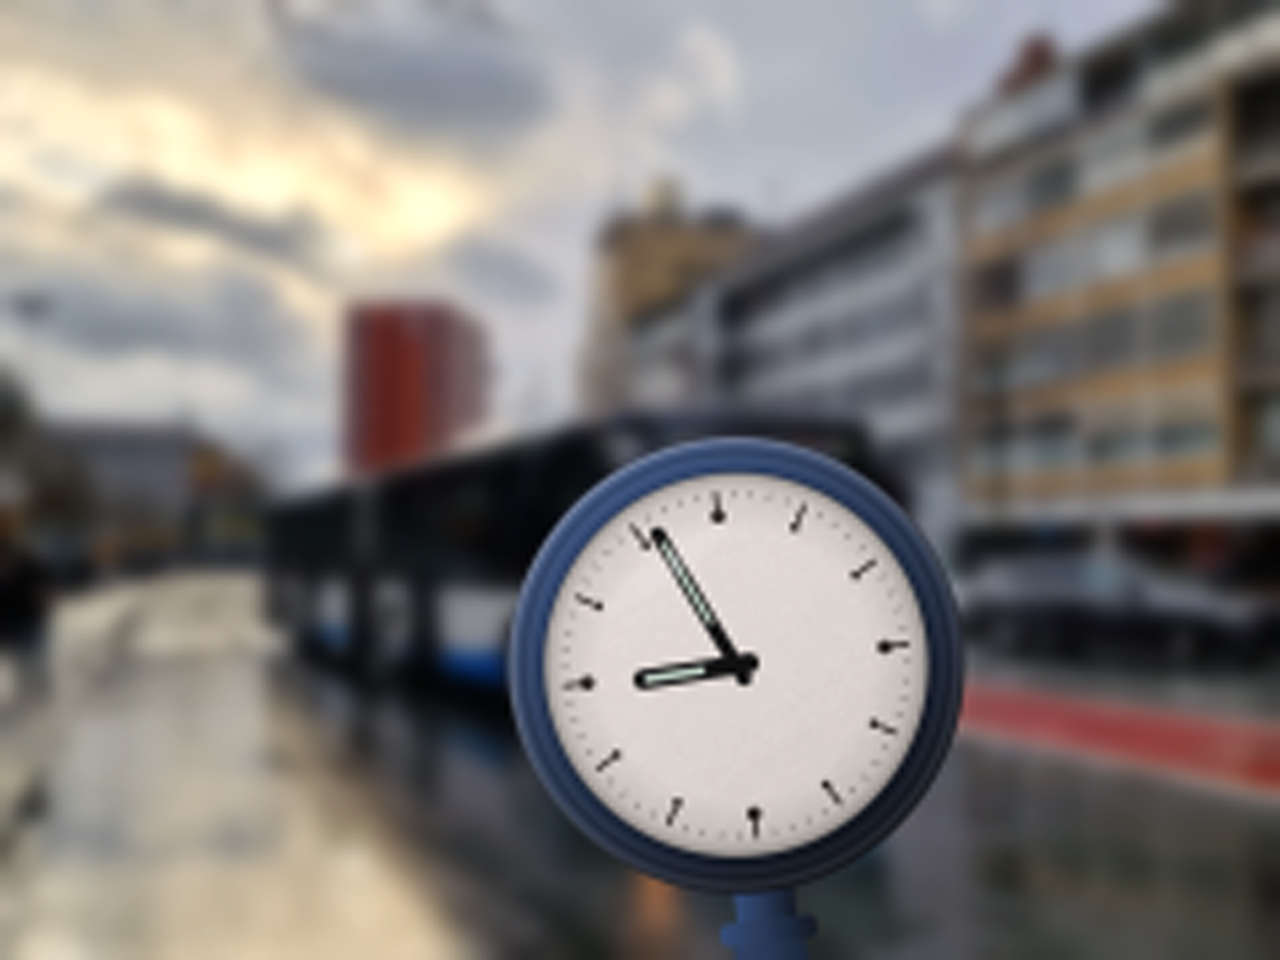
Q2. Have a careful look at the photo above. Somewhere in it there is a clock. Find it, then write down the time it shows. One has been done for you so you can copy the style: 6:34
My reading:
8:56
